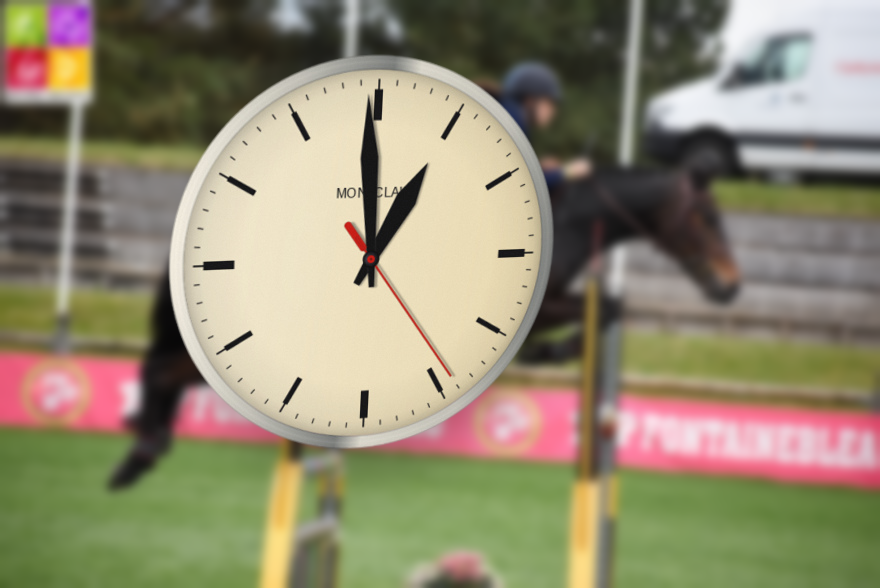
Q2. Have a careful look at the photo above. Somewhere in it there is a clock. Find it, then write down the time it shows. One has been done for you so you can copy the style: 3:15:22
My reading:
12:59:24
